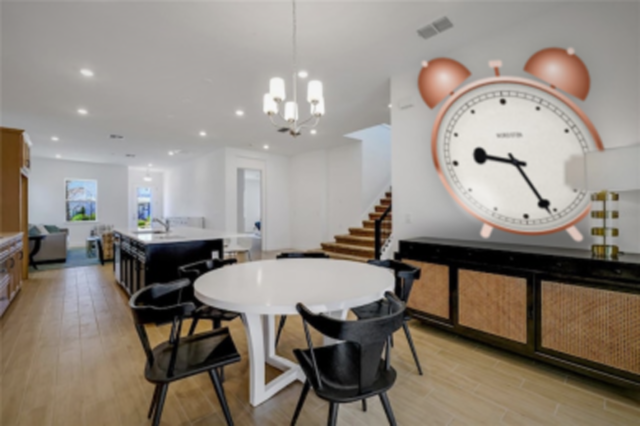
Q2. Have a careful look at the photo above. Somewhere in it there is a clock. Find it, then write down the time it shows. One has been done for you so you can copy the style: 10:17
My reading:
9:26
